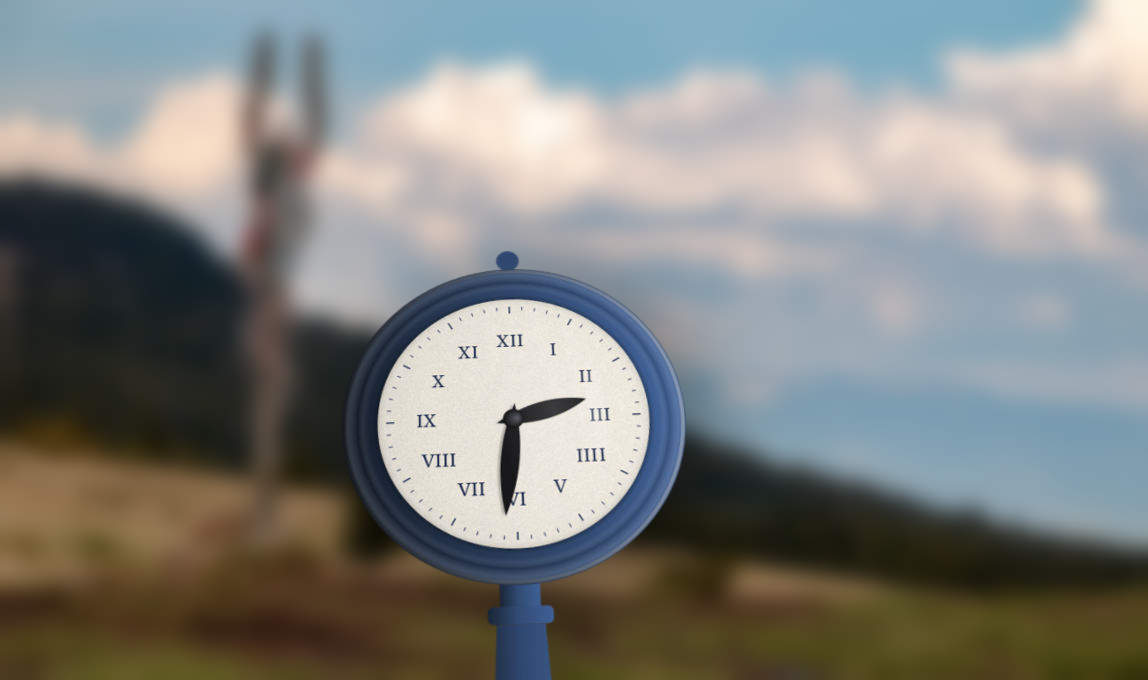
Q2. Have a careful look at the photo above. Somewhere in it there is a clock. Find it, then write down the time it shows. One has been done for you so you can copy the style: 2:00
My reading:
2:31
